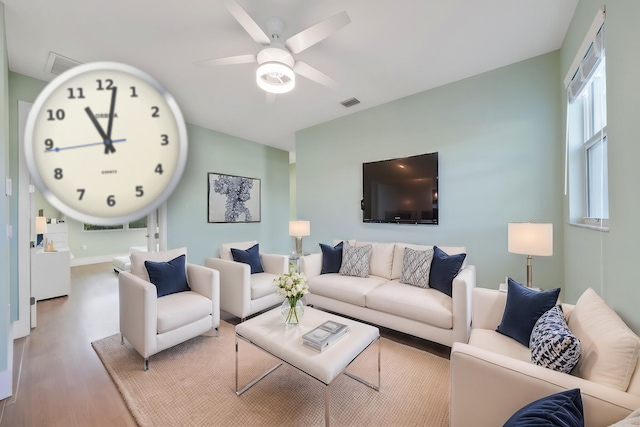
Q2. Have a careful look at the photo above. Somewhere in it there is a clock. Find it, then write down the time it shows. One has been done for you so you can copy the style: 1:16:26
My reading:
11:01:44
